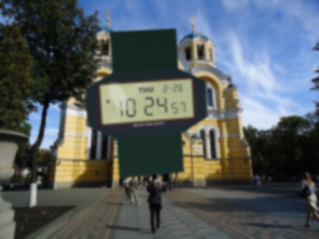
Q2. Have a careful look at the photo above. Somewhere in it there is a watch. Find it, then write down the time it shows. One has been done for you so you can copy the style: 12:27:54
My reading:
10:24:57
